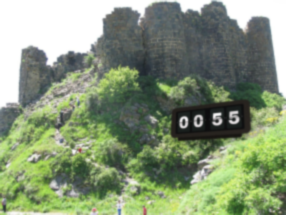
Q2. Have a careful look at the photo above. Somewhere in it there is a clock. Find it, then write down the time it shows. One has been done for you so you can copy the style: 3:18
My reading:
0:55
